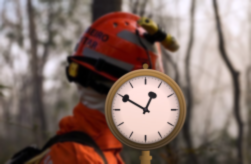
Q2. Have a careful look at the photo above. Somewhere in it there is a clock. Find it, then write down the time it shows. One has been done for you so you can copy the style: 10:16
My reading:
12:50
